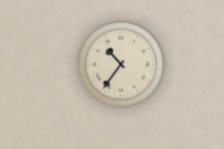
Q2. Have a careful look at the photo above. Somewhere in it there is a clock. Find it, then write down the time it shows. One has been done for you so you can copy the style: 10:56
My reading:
10:36
